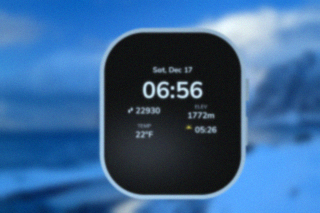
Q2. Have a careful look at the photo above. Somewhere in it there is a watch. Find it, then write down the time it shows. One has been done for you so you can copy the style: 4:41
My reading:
6:56
